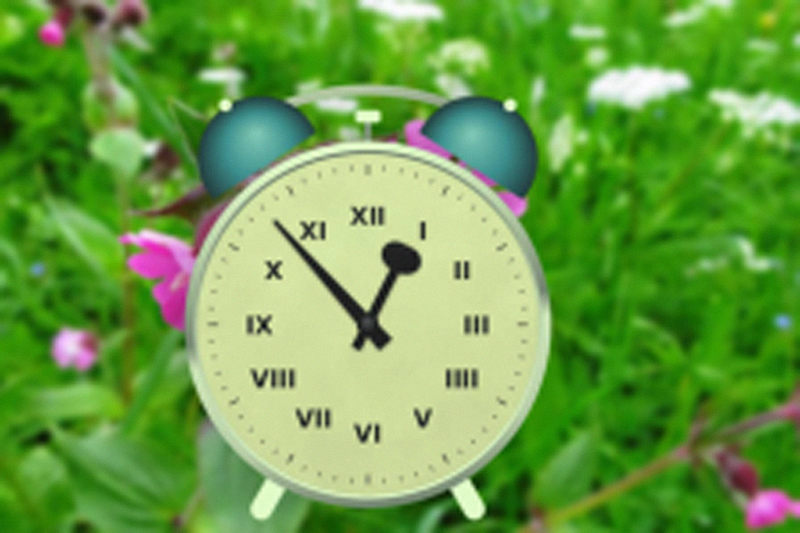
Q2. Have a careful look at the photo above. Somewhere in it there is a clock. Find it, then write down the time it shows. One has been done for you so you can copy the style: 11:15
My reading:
12:53
